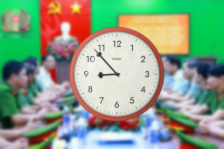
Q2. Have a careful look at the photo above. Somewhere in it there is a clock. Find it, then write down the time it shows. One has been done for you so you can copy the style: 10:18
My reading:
8:53
